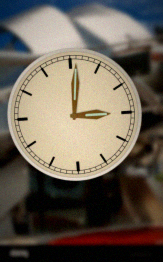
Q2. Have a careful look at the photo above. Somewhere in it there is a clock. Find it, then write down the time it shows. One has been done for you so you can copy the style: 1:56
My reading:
3:01
